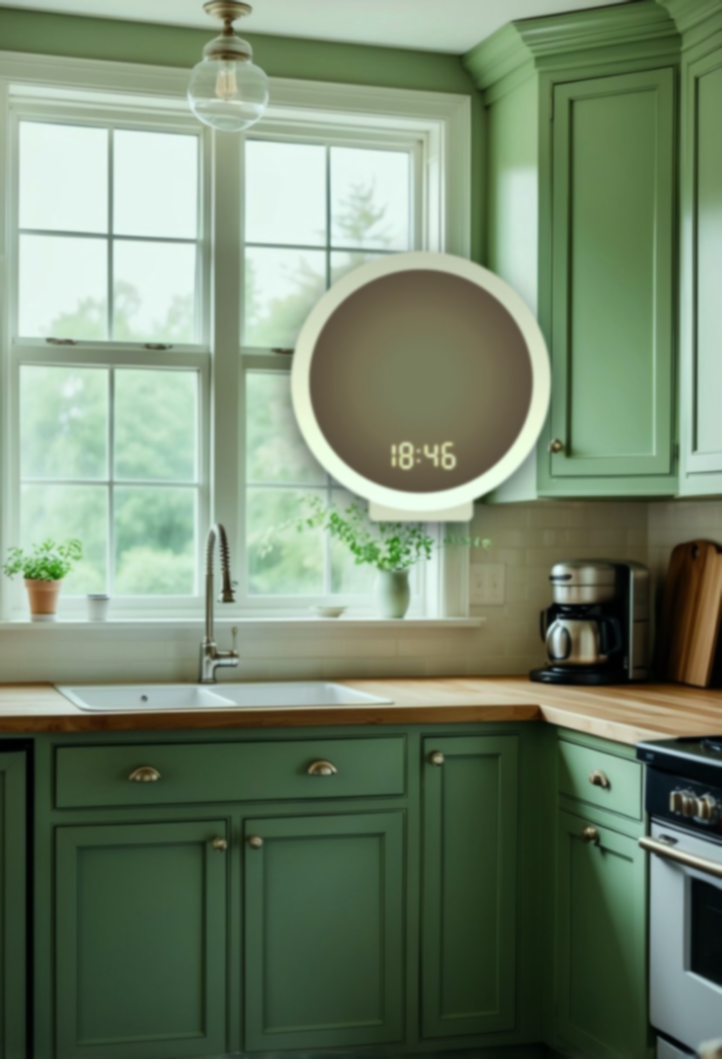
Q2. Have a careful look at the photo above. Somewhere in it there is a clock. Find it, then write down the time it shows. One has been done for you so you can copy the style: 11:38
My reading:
18:46
